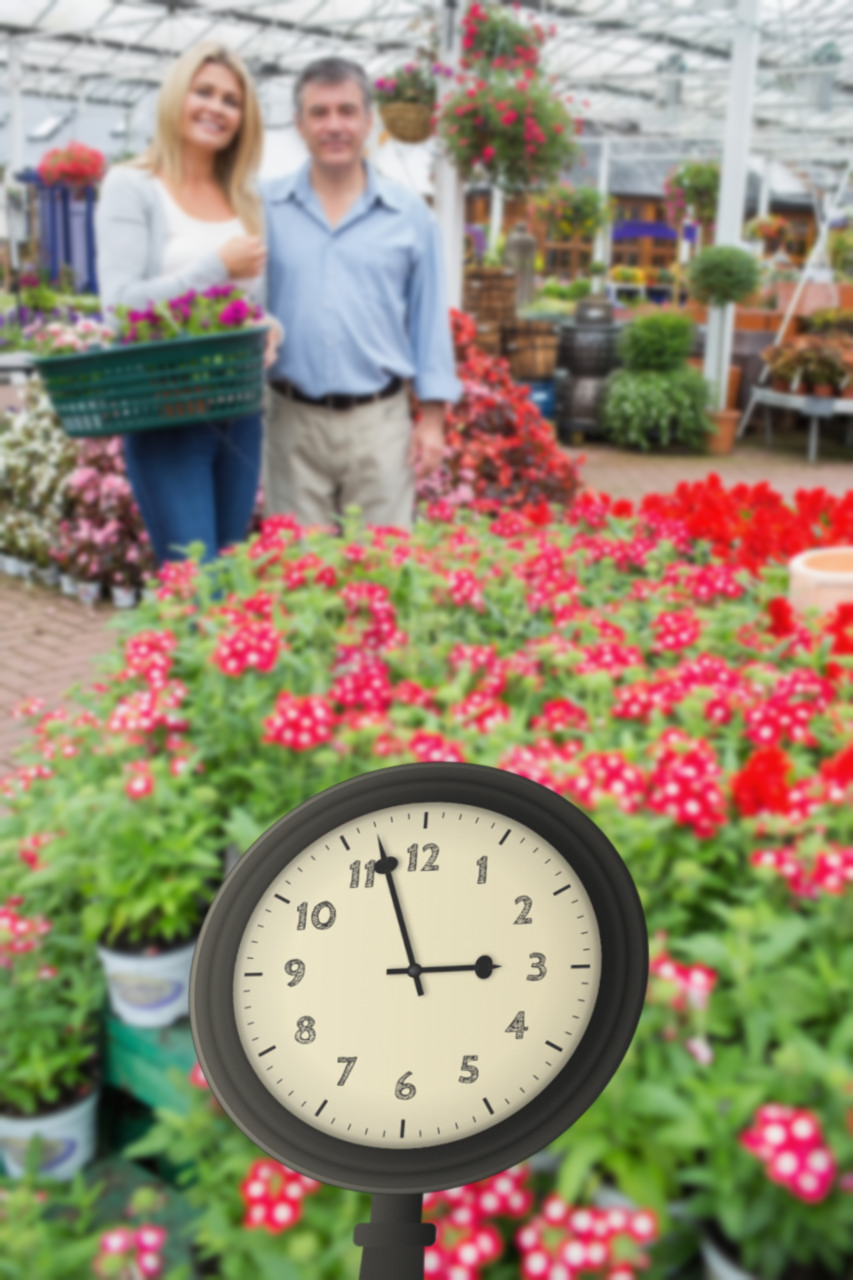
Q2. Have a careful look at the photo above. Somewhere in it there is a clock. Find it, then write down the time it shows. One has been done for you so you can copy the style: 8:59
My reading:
2:57
